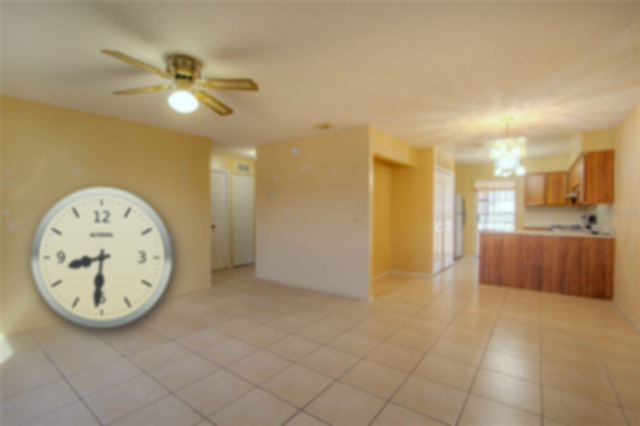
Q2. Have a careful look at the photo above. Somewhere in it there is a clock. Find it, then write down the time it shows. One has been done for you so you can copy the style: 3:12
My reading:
8:31
